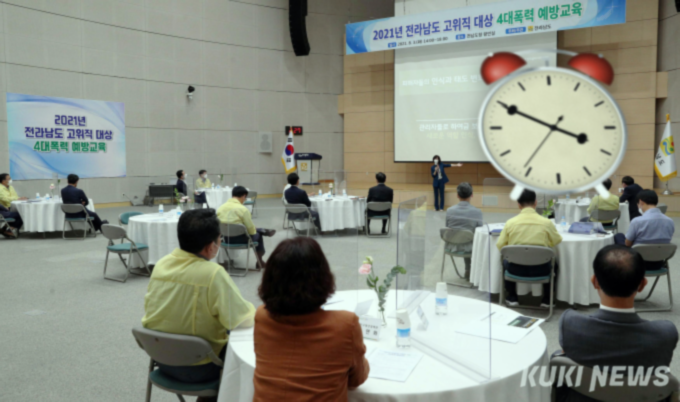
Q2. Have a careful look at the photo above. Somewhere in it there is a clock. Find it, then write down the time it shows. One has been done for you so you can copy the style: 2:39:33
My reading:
3:49:36
